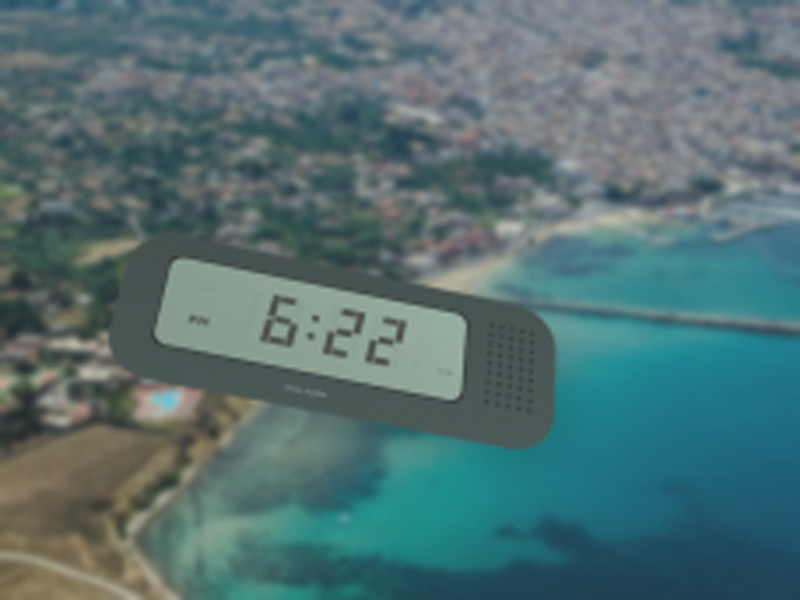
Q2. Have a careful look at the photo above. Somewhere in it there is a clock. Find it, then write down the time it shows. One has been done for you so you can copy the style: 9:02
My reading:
6:22
